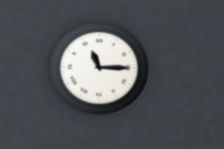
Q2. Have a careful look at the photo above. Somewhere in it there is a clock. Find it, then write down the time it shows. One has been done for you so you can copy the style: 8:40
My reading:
11:15
